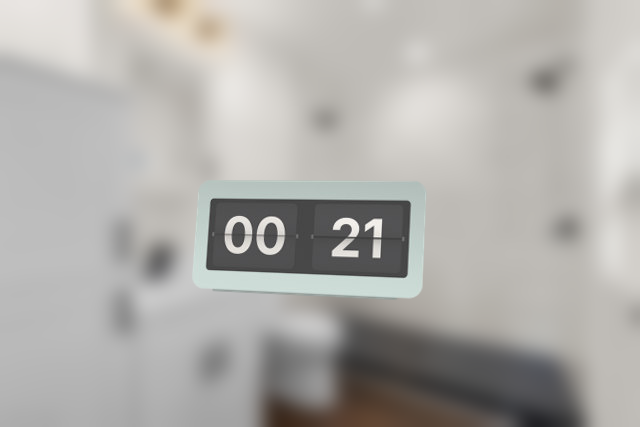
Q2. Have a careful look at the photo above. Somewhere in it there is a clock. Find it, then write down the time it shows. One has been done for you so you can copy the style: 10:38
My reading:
0:21
